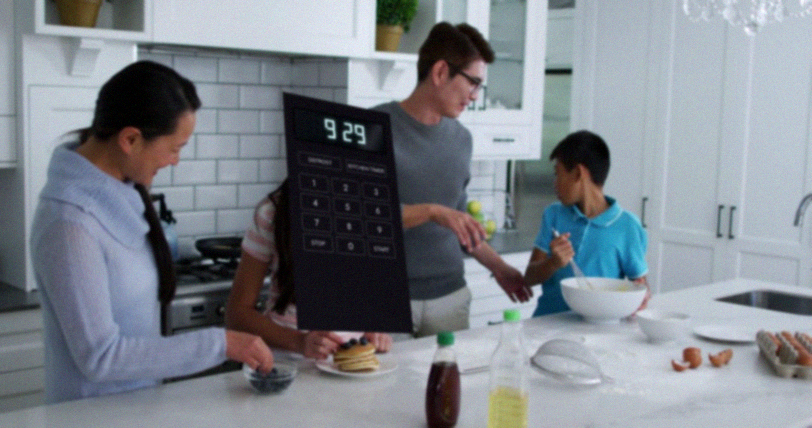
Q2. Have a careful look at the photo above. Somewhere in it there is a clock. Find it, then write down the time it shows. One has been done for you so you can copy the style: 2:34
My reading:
9:29
